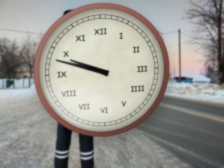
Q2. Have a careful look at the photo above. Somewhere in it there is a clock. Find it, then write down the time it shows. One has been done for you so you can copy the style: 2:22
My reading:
9:48
